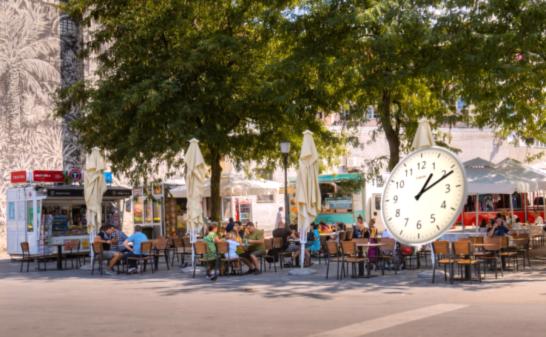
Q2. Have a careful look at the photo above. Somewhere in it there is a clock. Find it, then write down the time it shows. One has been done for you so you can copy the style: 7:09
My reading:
1:11
